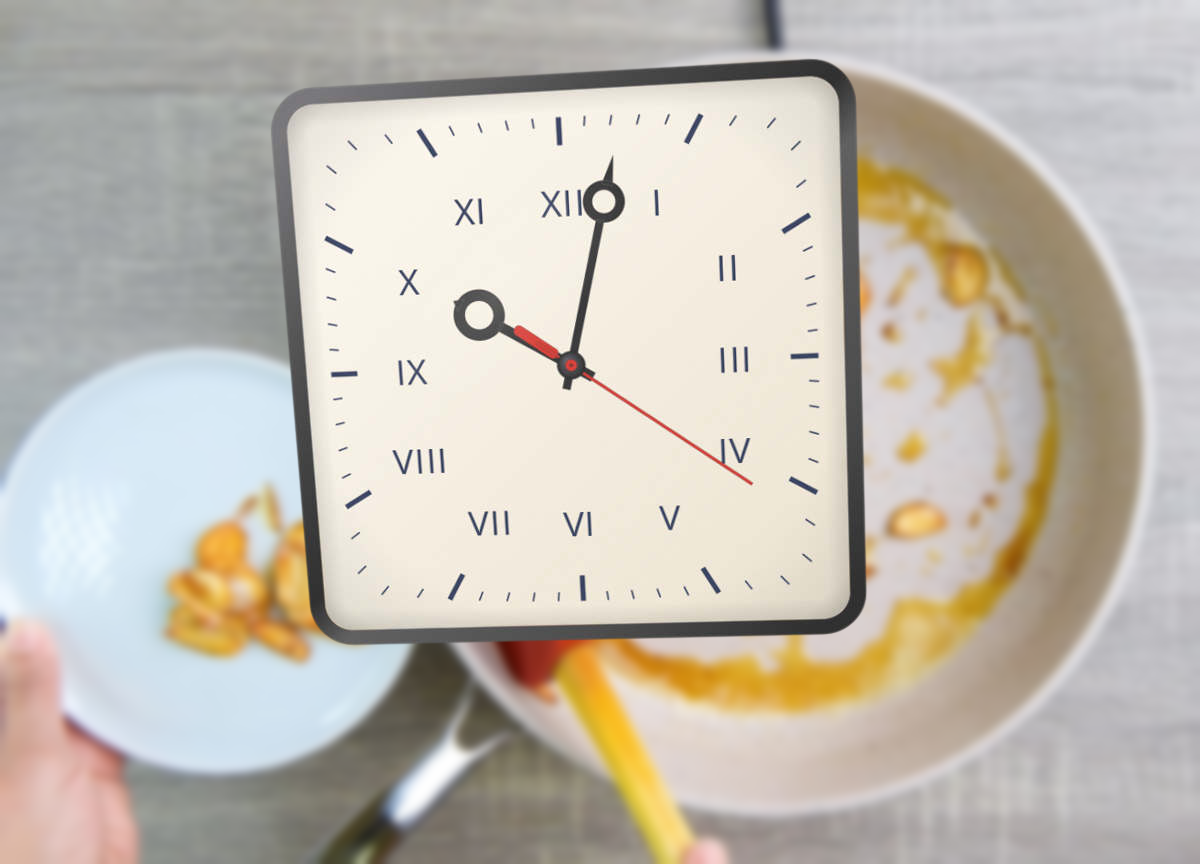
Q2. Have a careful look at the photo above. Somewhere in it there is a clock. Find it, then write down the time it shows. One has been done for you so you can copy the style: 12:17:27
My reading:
10:02:21
